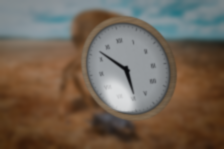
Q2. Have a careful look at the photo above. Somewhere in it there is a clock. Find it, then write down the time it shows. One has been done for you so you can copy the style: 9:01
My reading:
5:52
